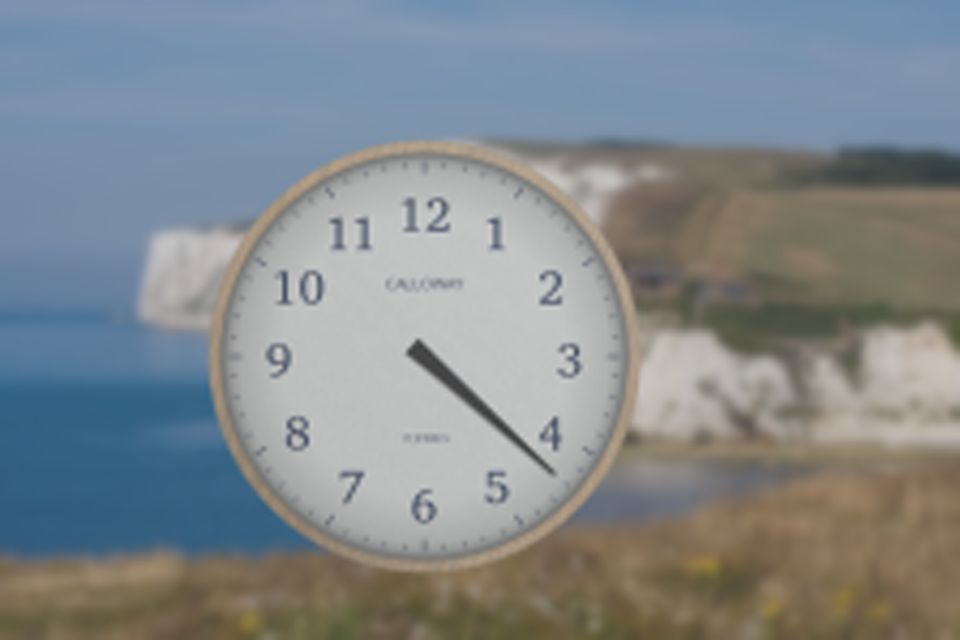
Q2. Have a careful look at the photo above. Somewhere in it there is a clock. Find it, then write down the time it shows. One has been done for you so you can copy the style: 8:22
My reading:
4:22
